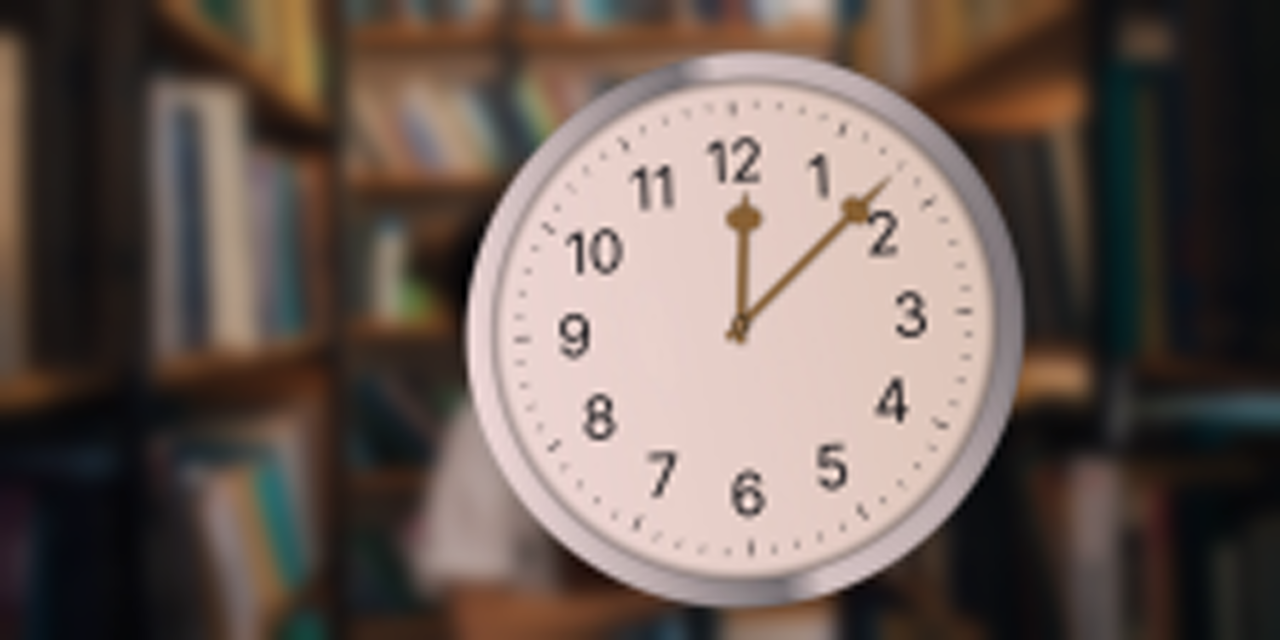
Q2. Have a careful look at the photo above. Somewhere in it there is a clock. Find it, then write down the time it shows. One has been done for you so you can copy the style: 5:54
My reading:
12:08
